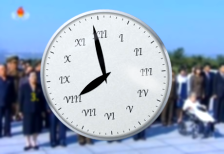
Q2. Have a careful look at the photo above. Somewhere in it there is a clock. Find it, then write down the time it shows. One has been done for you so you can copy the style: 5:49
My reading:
7:59
